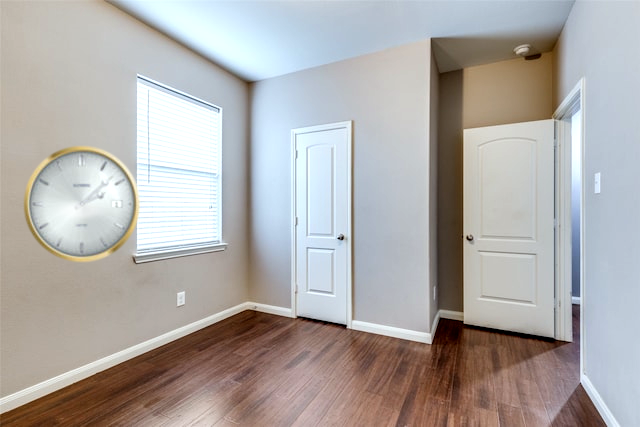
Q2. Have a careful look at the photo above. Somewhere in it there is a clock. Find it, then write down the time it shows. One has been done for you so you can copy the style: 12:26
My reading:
2:08
